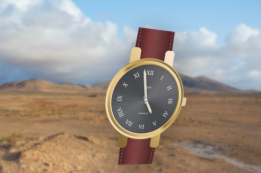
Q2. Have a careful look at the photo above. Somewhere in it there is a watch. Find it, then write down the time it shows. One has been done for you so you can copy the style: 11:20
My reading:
4:58
